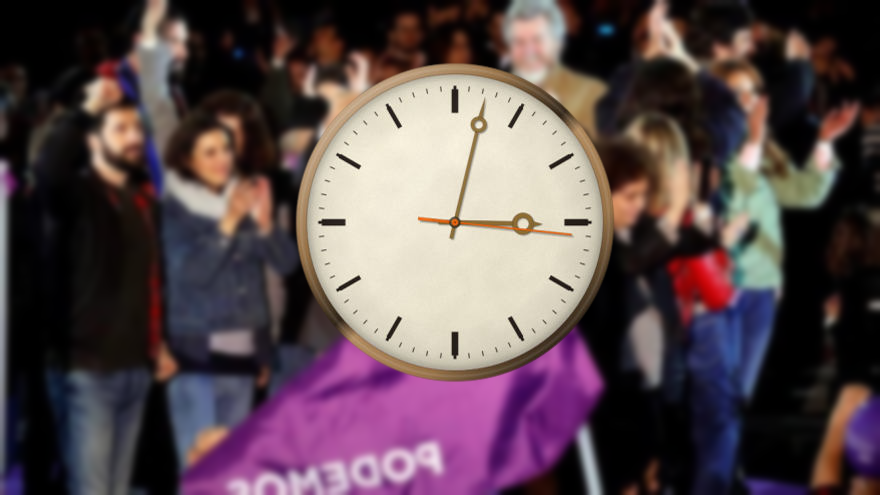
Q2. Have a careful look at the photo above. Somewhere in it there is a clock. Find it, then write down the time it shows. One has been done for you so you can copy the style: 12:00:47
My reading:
3:02:16
